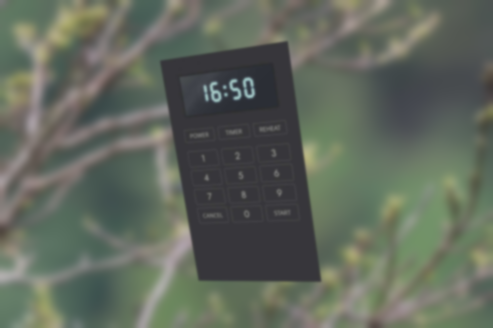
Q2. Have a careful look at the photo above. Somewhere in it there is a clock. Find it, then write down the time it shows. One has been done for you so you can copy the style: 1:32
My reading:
16:50
